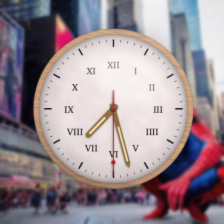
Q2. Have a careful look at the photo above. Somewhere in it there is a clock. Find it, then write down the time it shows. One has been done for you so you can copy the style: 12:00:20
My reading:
7:27:30
